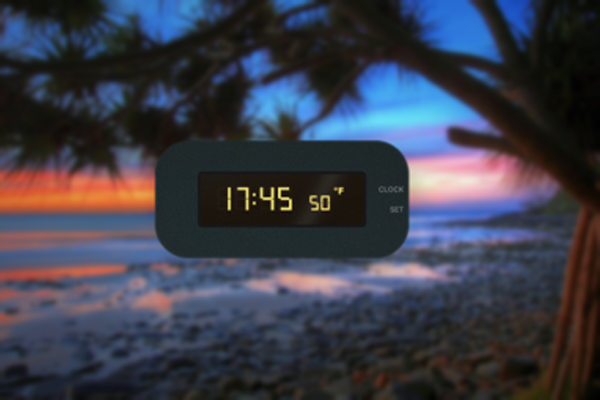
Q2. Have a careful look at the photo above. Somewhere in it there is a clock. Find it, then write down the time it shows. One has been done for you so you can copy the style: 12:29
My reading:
17:45
